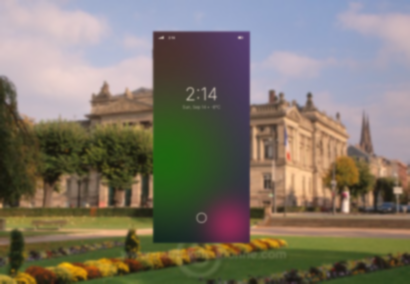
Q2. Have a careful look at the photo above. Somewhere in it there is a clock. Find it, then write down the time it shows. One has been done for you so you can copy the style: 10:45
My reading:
2:14
